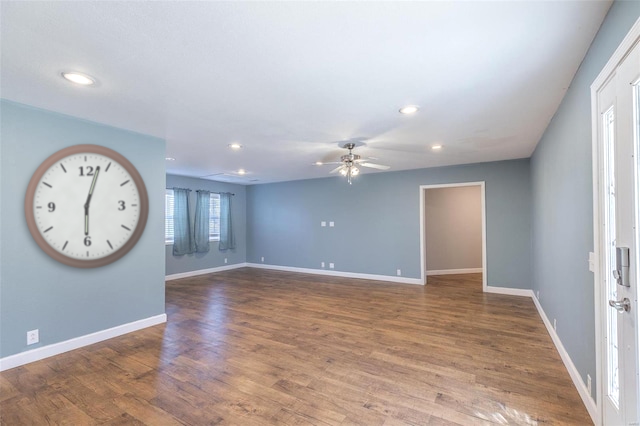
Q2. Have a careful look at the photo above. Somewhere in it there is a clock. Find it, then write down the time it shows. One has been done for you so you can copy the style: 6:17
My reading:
6:03
